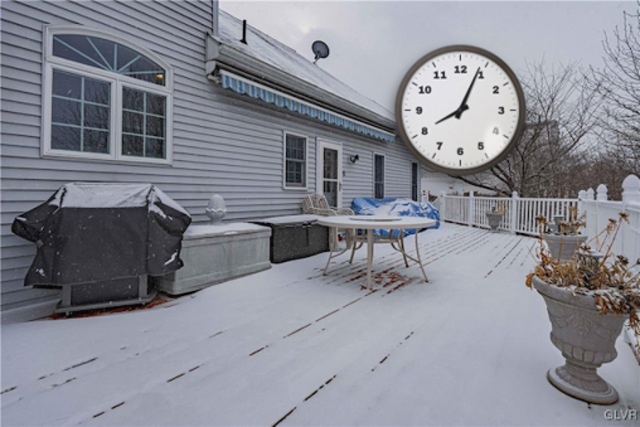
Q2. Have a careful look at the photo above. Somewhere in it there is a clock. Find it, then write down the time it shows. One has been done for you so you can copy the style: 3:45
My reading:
8:04
